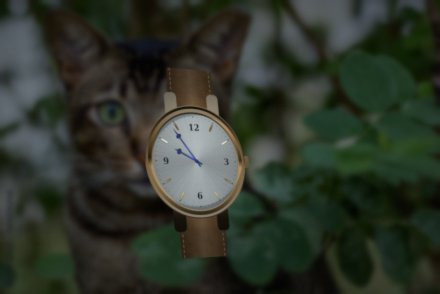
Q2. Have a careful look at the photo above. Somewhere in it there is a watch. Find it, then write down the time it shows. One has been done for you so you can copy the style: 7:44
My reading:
9:54
